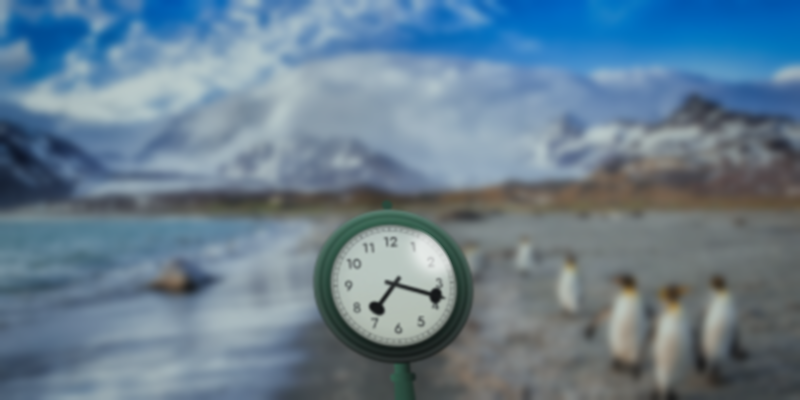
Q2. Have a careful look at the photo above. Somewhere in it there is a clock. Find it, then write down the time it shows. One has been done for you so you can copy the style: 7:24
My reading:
7:18
